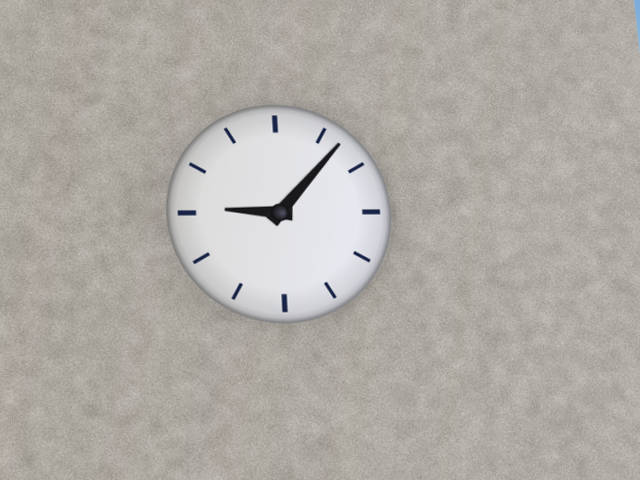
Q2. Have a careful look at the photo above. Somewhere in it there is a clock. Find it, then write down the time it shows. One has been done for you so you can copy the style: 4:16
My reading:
9:07
